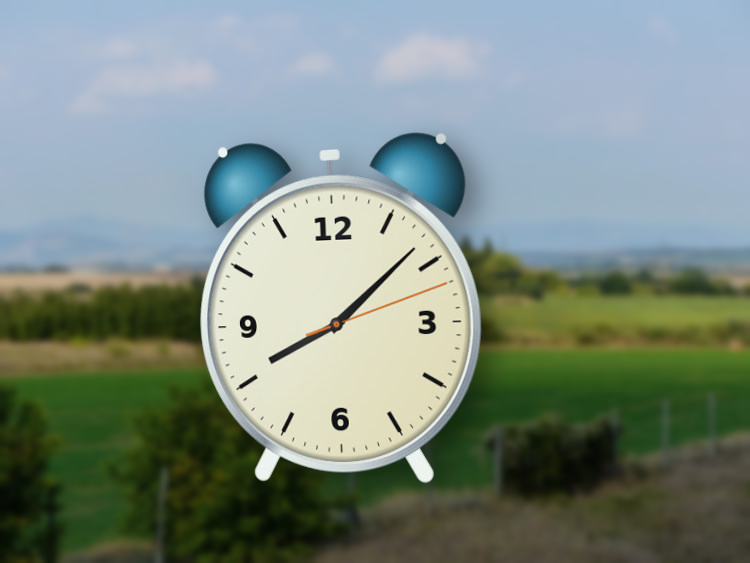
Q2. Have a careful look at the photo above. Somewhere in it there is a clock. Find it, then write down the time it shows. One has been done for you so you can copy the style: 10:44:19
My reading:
8:08:12
